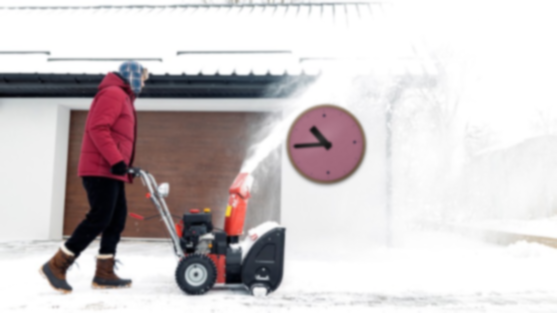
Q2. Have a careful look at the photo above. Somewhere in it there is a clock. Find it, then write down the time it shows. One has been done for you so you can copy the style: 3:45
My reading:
10:45
